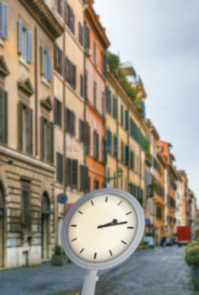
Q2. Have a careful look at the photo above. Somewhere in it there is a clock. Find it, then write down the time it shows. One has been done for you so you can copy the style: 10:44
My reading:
2:13
